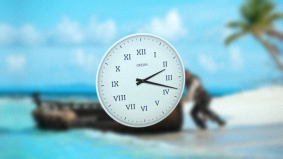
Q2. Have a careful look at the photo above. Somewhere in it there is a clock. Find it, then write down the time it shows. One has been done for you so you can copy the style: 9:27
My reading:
2:18
